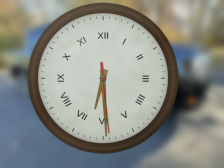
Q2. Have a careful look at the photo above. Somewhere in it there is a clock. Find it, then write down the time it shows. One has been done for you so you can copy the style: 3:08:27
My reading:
6:29:29
